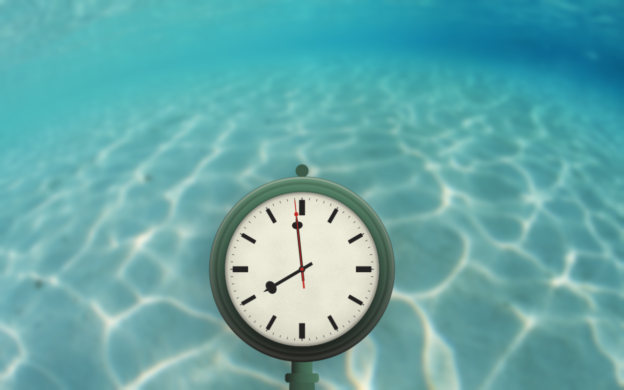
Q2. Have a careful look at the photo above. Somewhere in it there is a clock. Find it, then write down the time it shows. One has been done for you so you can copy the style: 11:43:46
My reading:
7:58:59
